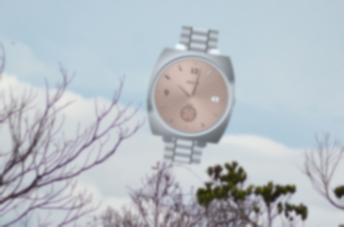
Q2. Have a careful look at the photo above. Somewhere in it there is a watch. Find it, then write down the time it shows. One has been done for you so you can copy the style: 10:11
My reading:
10:02
